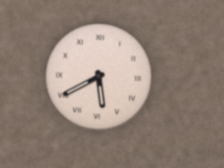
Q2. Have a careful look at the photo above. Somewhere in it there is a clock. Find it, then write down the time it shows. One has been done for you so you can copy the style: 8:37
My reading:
5:40
